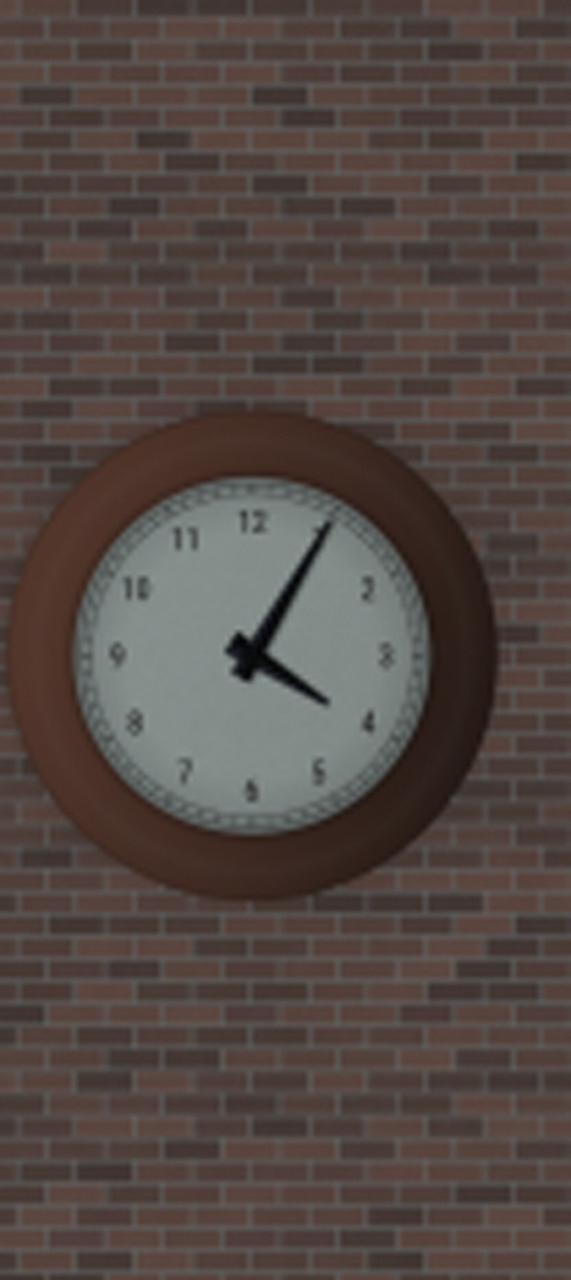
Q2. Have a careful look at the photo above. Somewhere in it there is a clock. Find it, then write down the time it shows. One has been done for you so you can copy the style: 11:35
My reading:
4:05
